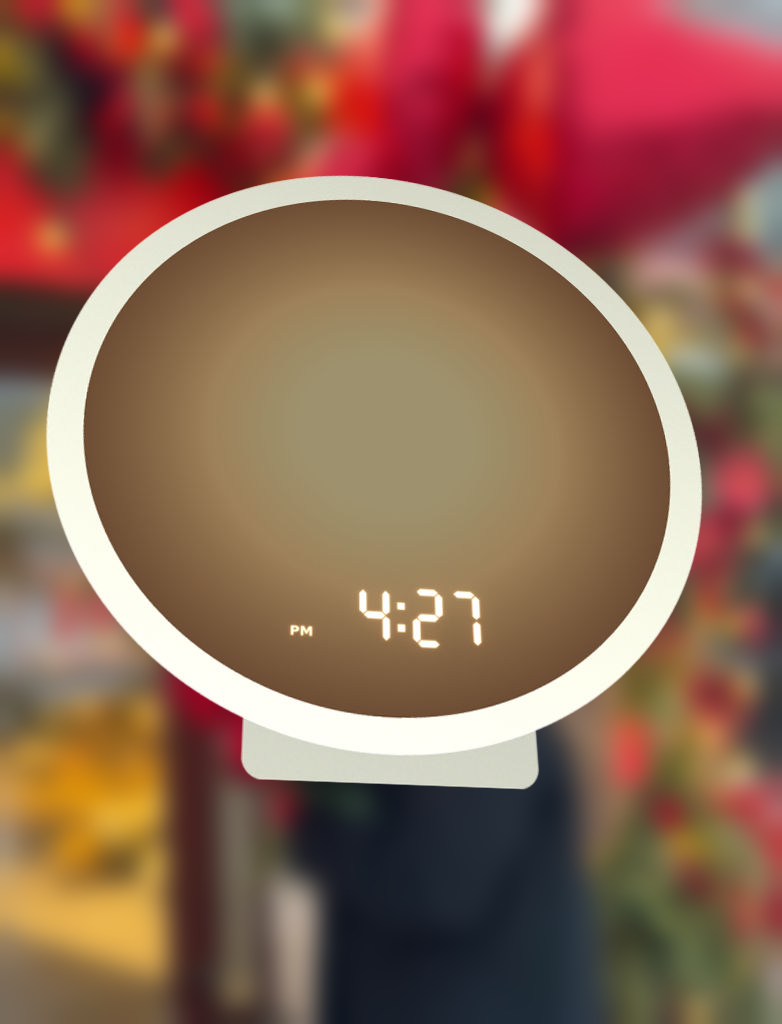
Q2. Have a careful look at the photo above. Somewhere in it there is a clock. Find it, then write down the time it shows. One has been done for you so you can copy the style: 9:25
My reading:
4:27
